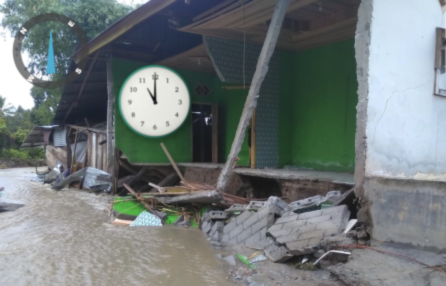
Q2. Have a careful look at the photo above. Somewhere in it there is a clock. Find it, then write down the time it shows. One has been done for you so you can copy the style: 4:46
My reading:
11:00
